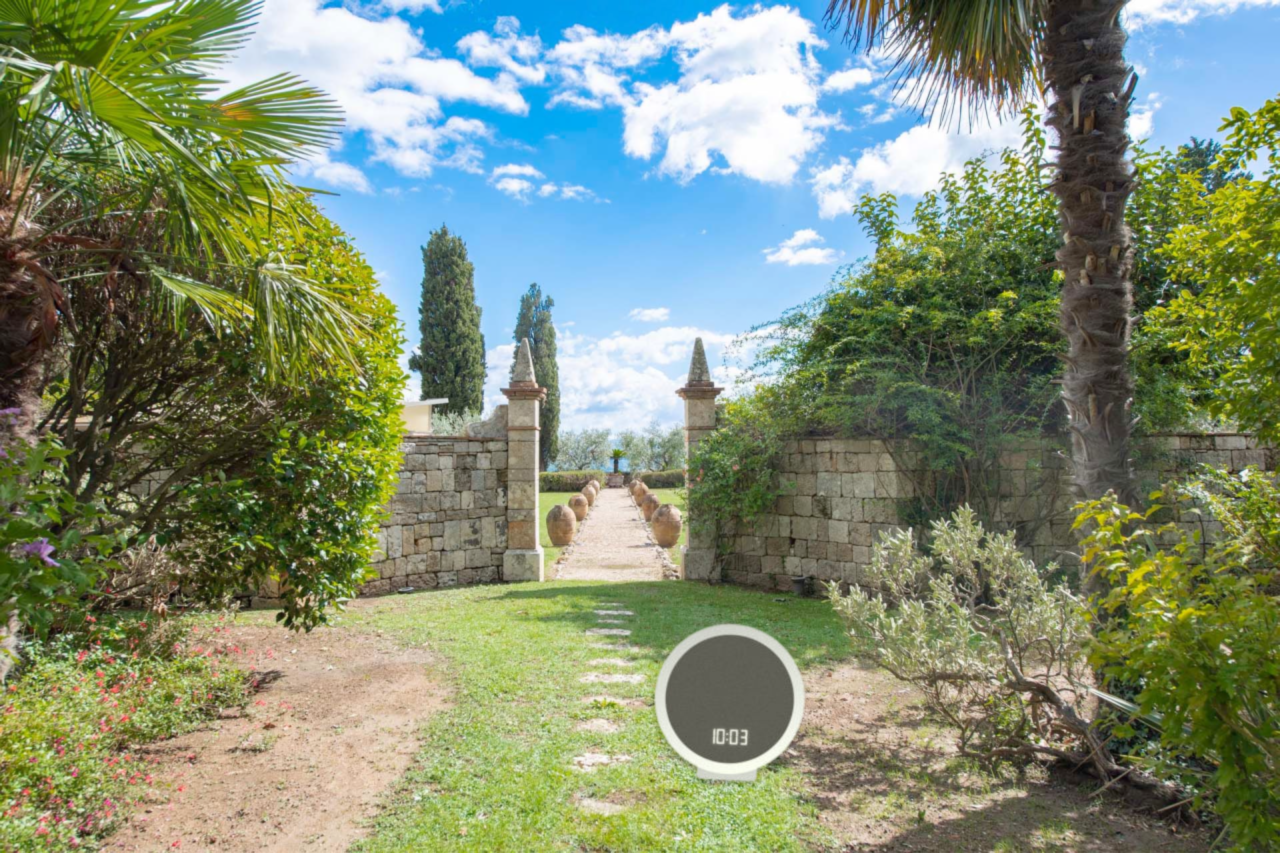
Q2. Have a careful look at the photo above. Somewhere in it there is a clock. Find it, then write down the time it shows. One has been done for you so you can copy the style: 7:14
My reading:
10:03
